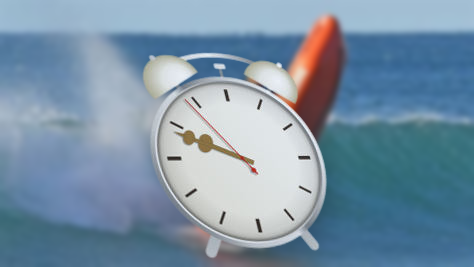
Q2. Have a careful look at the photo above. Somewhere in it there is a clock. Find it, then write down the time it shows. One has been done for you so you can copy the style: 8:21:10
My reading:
9:48:54
